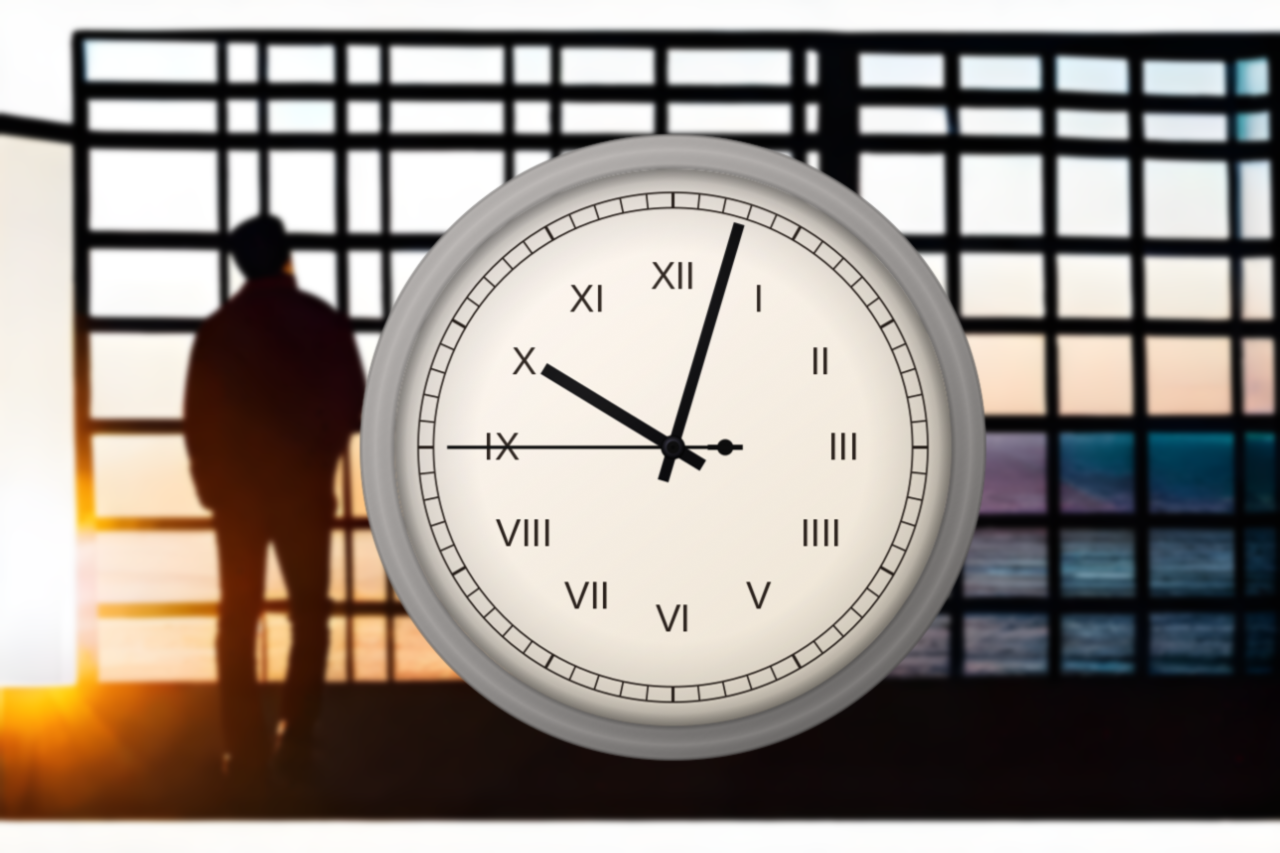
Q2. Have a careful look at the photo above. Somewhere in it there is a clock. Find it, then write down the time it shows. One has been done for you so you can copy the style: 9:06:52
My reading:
10:02:45
